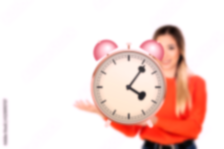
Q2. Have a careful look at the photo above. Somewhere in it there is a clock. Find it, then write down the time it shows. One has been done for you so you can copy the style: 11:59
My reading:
4:06
